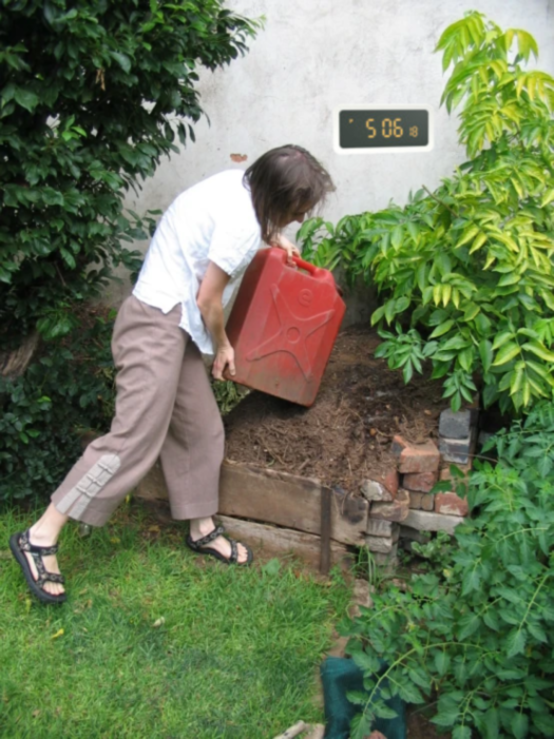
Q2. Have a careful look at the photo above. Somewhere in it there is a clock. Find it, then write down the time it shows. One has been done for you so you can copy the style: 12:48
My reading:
5:06
